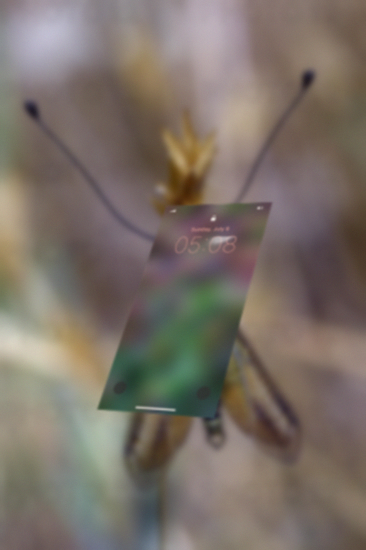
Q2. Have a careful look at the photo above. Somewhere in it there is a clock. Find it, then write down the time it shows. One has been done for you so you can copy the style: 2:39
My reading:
5:08
